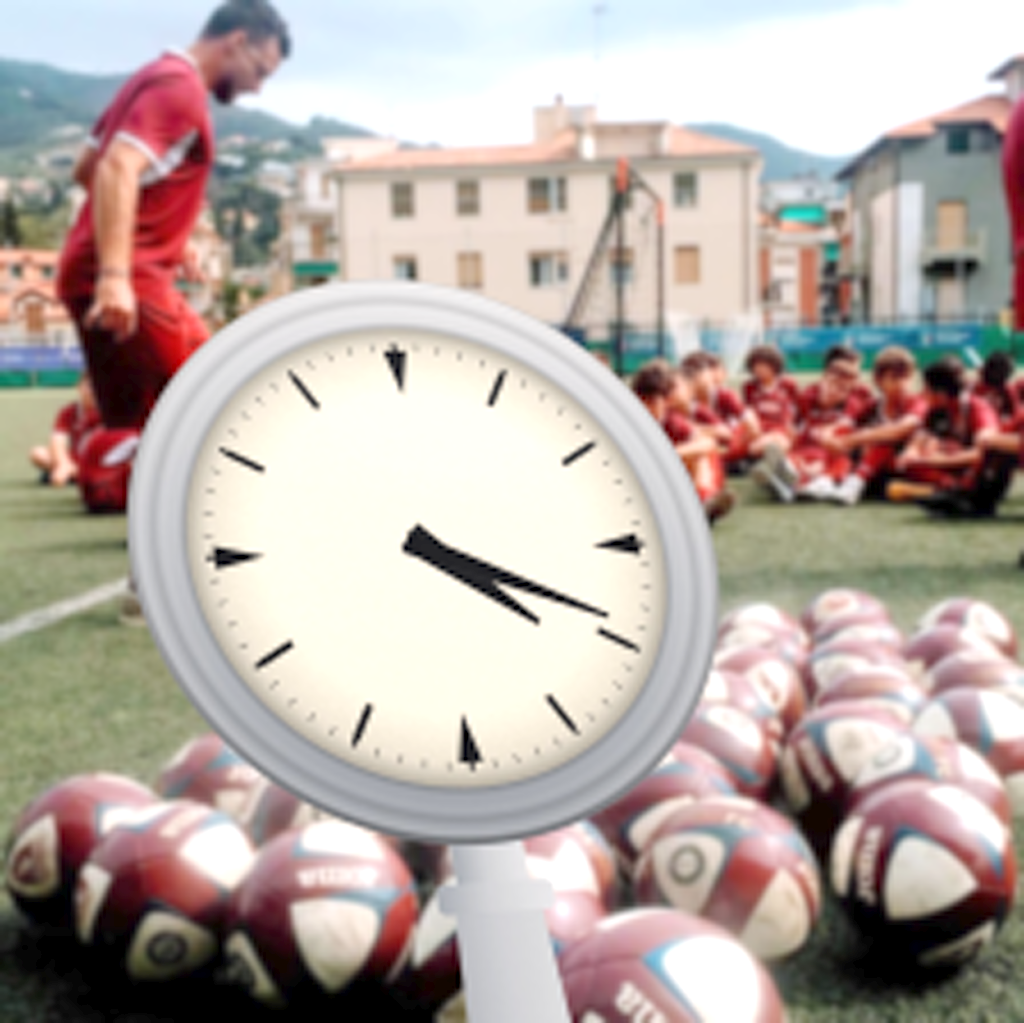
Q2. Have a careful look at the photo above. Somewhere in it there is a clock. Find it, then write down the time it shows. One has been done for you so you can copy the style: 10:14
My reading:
4:19
